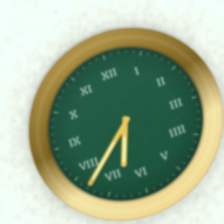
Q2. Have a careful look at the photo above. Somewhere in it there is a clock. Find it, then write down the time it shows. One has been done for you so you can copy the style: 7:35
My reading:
6:38
